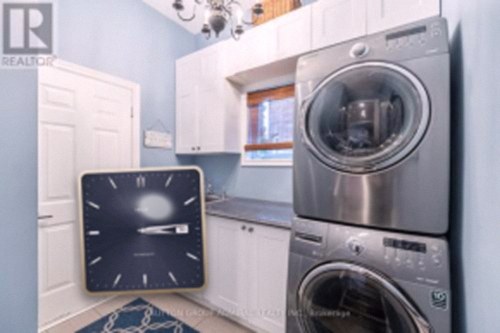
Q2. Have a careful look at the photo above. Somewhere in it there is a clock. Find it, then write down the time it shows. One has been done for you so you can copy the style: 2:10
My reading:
3:14
